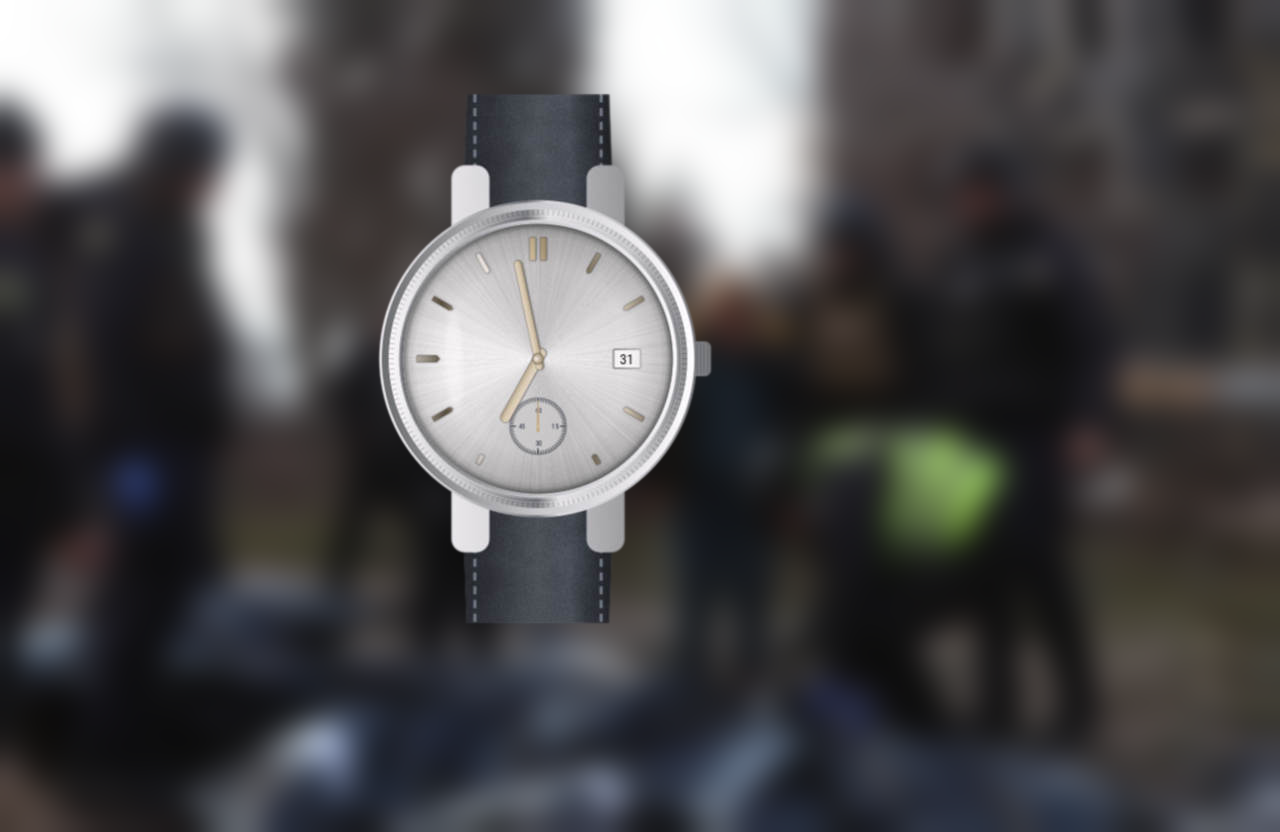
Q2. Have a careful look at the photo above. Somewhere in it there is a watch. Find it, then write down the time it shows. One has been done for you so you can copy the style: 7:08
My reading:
6:58
